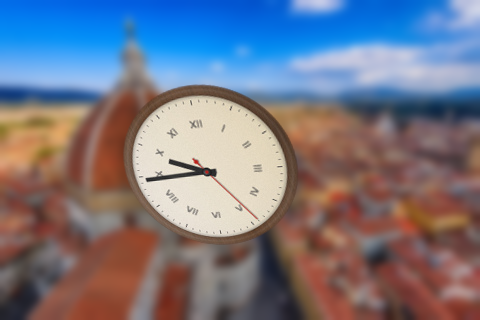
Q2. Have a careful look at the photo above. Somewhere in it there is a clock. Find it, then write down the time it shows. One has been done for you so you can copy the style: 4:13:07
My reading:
9:44:24
